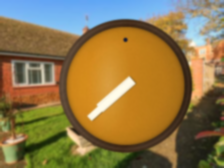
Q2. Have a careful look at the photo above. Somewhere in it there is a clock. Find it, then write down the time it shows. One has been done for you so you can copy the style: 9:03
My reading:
7:38
